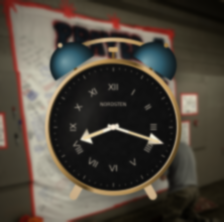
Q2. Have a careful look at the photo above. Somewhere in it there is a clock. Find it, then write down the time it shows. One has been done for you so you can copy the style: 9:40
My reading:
8:18
